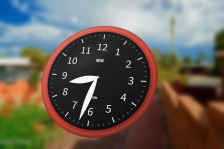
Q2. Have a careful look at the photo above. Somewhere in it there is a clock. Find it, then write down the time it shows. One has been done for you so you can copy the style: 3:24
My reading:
8:32
